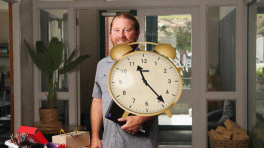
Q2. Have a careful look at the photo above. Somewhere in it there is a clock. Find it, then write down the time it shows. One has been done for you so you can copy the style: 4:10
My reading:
11:24
